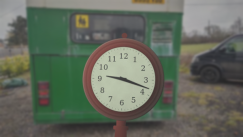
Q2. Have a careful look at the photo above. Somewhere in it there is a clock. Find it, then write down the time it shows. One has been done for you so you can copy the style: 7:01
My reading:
9:18
